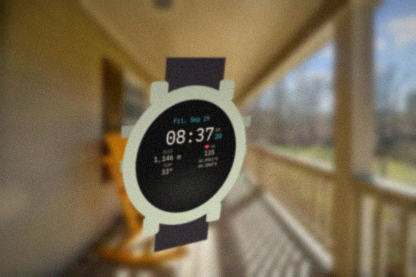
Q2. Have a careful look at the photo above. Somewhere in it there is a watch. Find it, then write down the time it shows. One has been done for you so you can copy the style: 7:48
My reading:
8:37
